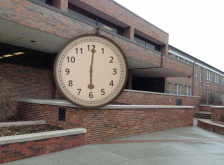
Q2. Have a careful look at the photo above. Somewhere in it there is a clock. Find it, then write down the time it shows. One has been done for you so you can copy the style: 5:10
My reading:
6:01
